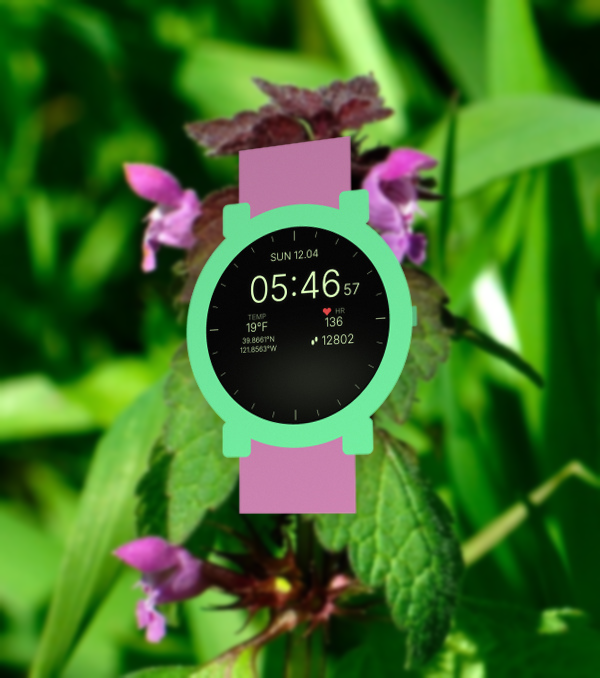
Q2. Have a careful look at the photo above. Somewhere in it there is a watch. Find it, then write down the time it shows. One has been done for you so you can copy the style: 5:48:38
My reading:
5:46:57
